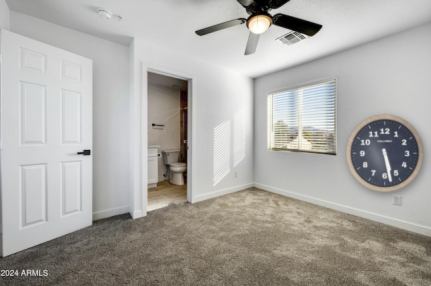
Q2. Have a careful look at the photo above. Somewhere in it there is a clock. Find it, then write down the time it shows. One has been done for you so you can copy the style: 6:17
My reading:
5:28
